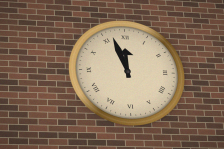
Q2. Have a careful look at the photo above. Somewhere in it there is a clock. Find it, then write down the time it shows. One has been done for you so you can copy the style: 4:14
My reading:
11:57
